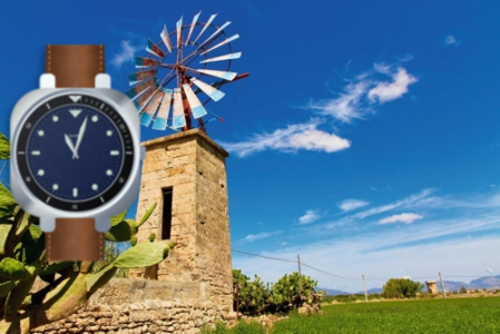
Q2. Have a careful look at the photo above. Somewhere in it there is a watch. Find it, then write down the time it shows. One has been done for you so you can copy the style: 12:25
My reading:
11:03
